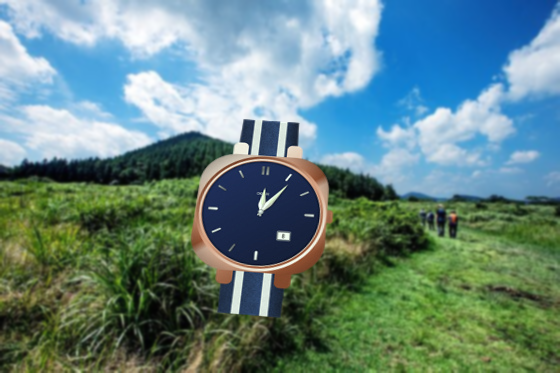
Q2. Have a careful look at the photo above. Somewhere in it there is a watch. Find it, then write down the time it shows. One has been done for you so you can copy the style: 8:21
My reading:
12:06
